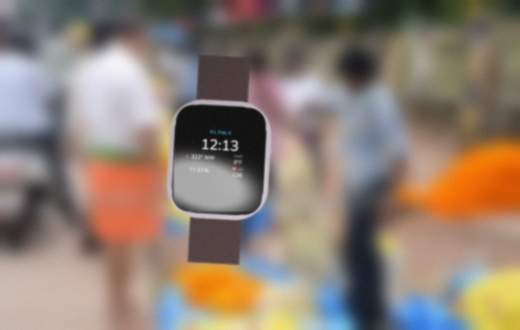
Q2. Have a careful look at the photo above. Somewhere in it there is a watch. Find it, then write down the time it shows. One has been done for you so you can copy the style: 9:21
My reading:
12:13
